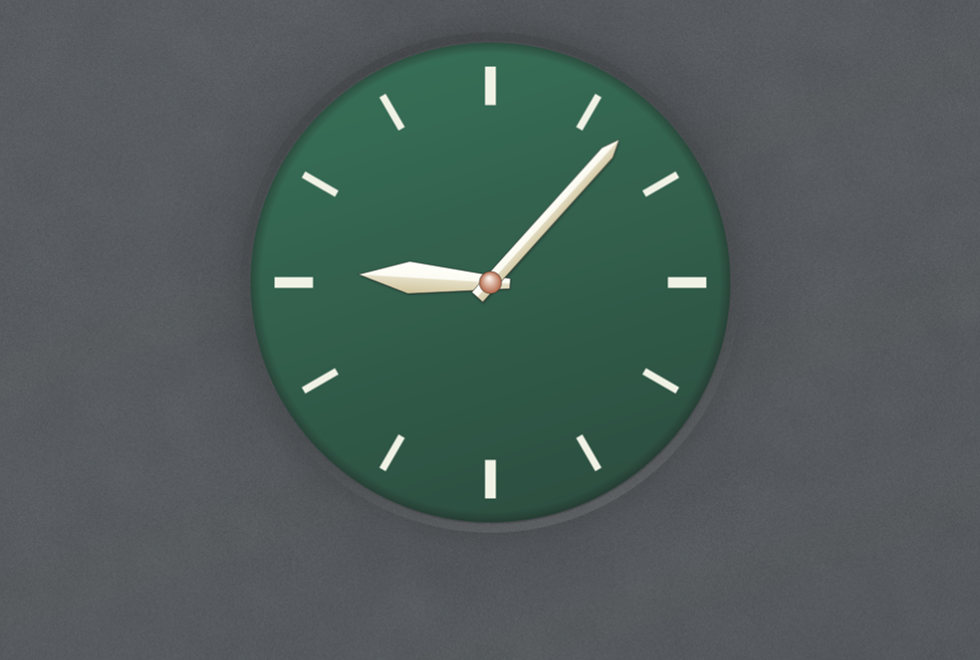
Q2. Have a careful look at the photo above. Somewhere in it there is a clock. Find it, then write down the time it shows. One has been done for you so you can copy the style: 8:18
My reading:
9:07
